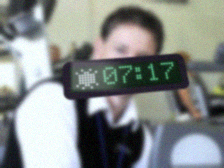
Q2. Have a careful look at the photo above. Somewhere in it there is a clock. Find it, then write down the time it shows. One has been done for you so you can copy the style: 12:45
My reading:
7:17
